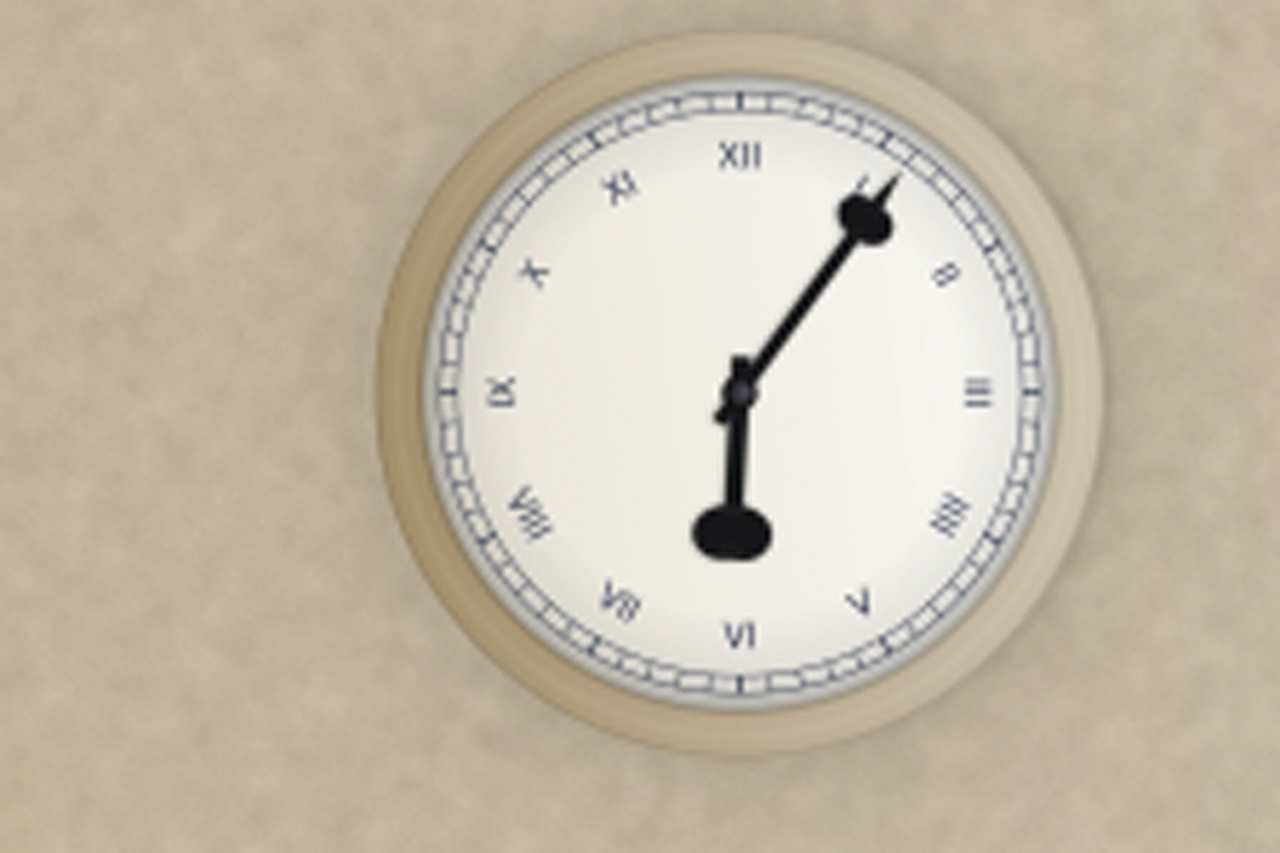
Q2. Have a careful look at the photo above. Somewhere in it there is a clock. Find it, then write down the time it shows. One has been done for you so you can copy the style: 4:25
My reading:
6:06
